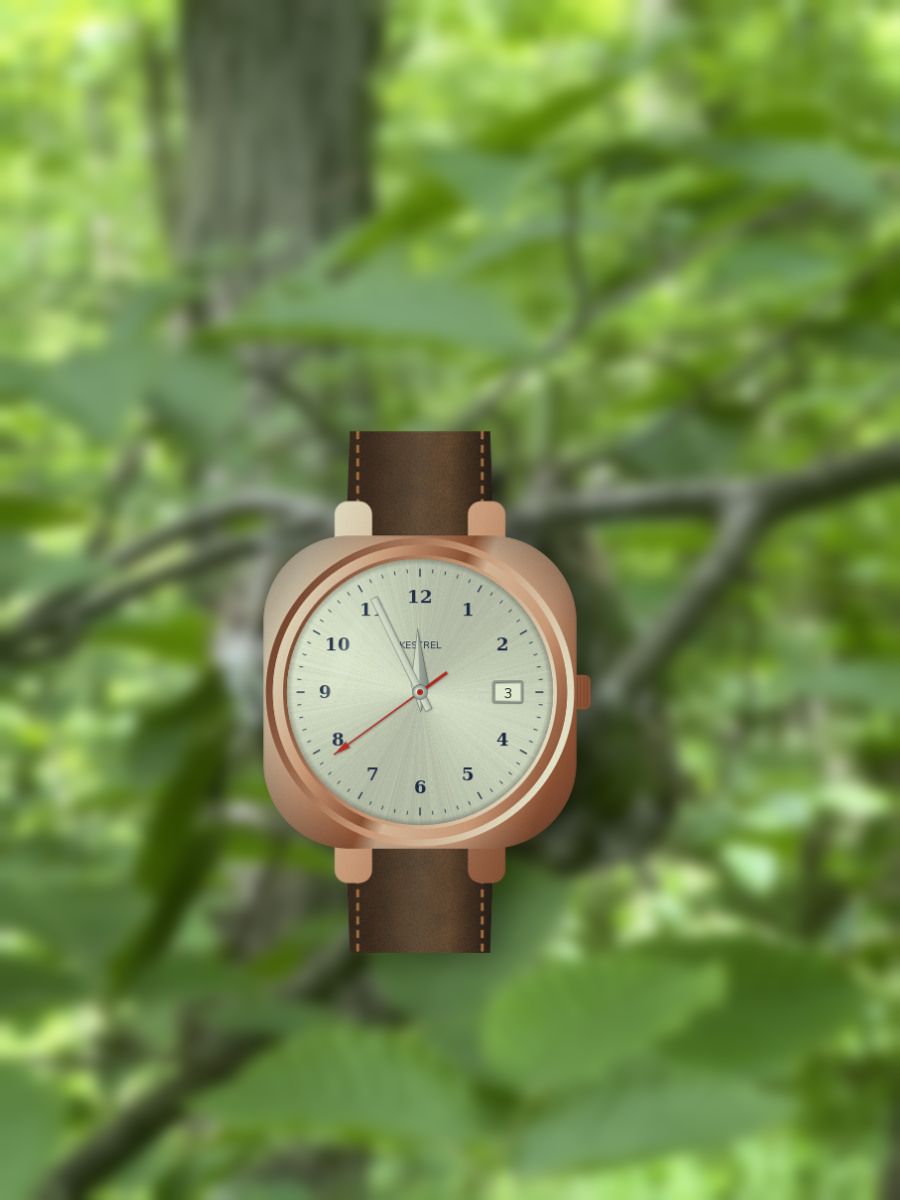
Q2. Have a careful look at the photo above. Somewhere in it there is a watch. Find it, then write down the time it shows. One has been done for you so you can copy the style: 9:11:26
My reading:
11:55:39
